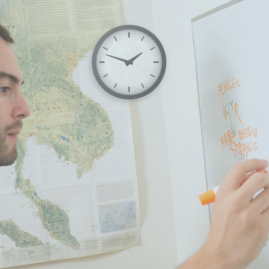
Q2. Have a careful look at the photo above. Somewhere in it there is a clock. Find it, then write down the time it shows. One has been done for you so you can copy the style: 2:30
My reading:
1:48
